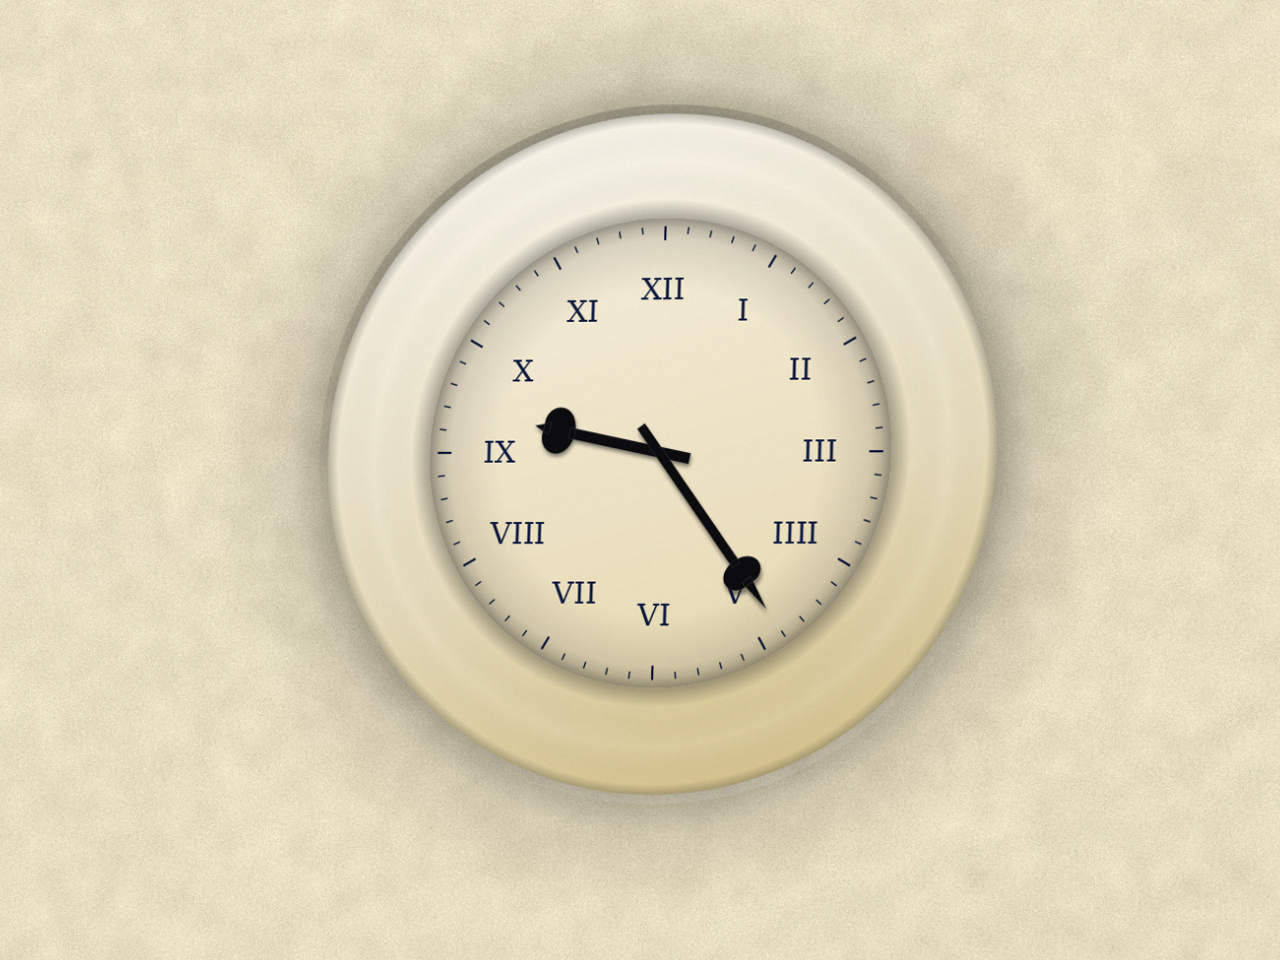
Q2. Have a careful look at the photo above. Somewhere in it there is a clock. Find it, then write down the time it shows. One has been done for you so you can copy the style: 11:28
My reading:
9:24
